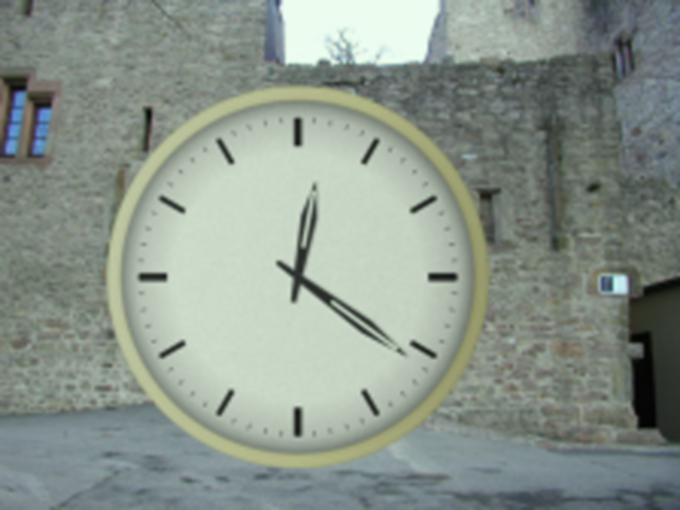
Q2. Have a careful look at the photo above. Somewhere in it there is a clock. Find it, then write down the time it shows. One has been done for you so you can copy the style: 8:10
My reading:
12:21
